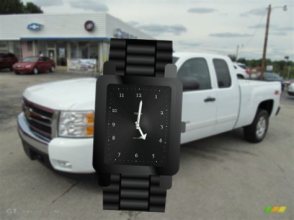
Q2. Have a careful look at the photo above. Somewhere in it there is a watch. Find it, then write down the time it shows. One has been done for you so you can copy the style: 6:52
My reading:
5:01
